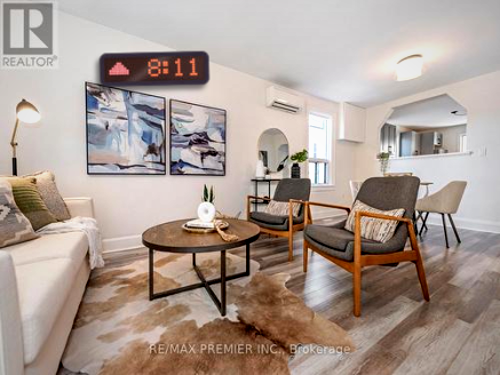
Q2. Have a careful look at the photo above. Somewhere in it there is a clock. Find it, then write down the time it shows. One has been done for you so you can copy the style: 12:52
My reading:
8:11
